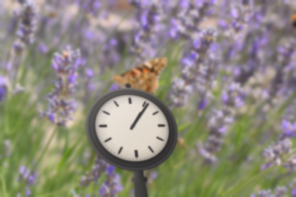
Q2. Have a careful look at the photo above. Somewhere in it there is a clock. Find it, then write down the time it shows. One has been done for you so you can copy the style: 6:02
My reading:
1:06
